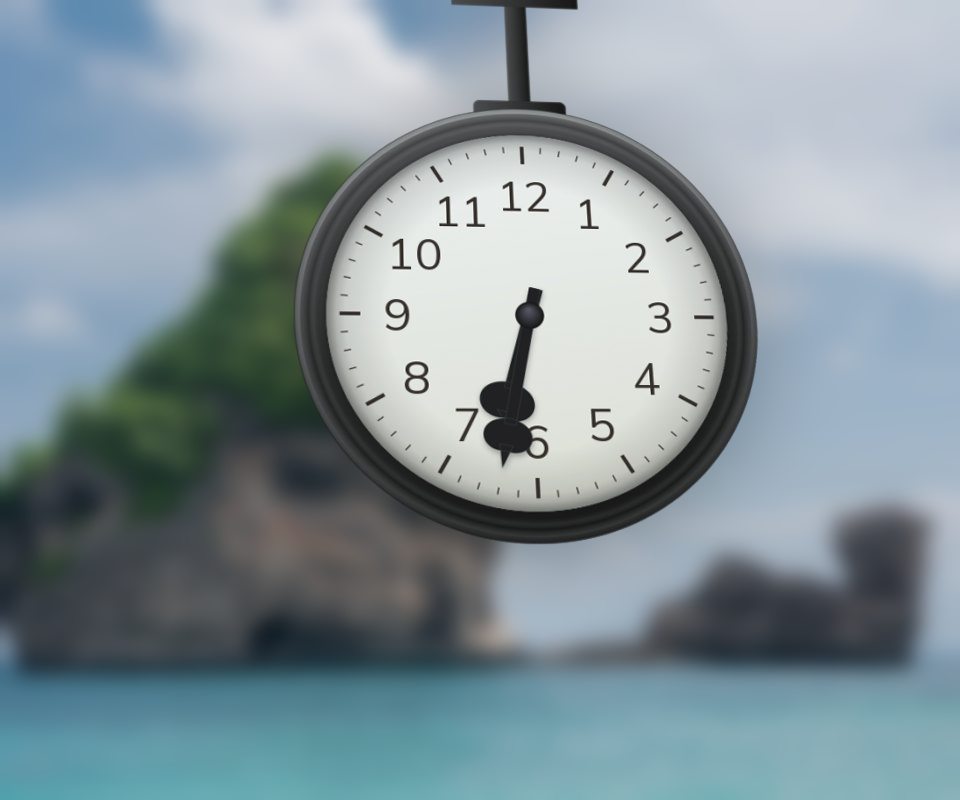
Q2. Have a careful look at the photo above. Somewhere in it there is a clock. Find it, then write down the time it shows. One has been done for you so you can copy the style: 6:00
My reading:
6:32
